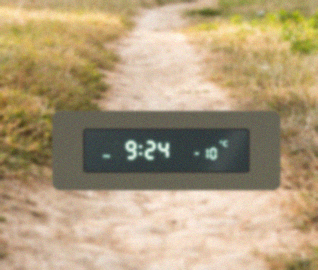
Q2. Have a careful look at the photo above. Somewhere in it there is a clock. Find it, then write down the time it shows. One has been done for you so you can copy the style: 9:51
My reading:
9:24
